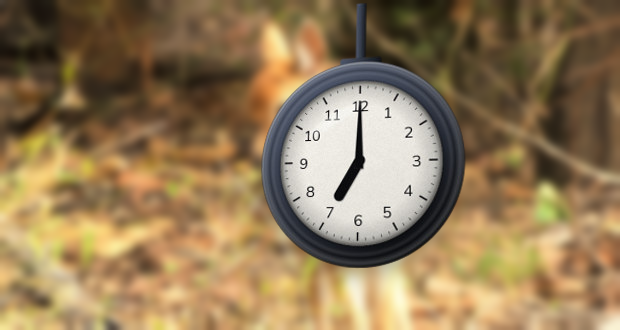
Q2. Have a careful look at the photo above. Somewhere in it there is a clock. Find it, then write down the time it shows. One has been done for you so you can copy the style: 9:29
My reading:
7:00
